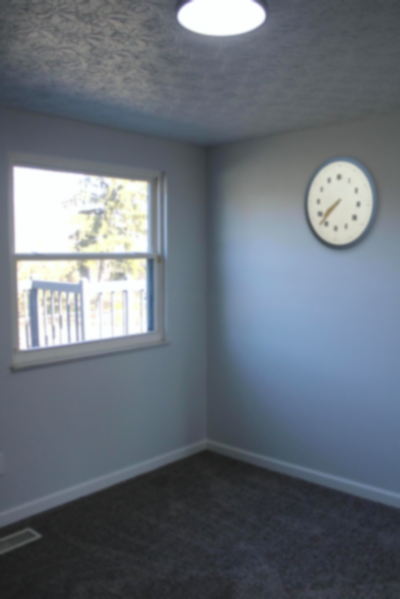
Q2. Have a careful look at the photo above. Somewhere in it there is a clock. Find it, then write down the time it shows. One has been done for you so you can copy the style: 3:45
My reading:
7:37
